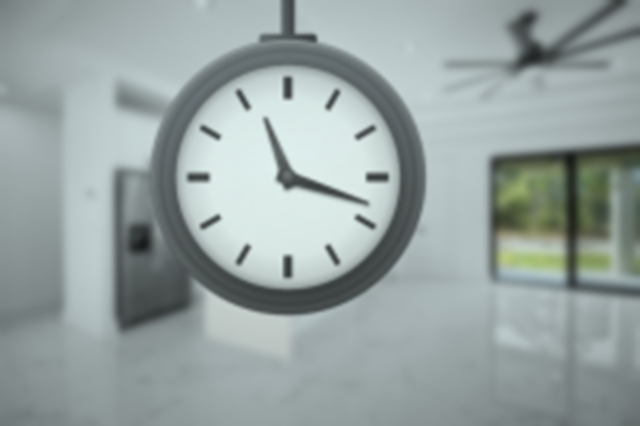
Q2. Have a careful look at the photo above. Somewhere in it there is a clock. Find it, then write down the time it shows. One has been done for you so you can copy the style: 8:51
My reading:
11:18
